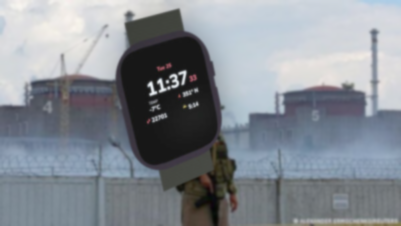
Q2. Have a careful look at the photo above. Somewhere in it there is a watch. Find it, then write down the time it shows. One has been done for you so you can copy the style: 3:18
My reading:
11:37
